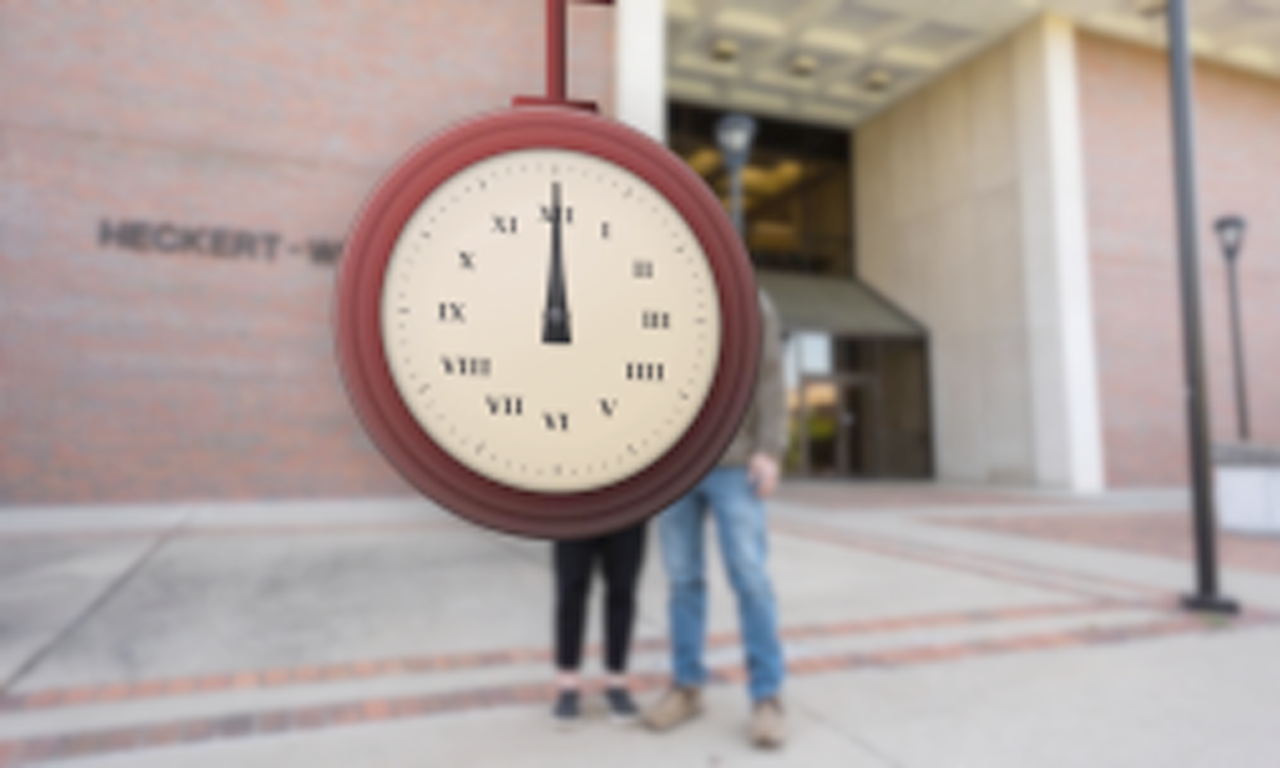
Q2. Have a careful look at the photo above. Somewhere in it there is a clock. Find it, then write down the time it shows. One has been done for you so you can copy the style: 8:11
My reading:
12:00
